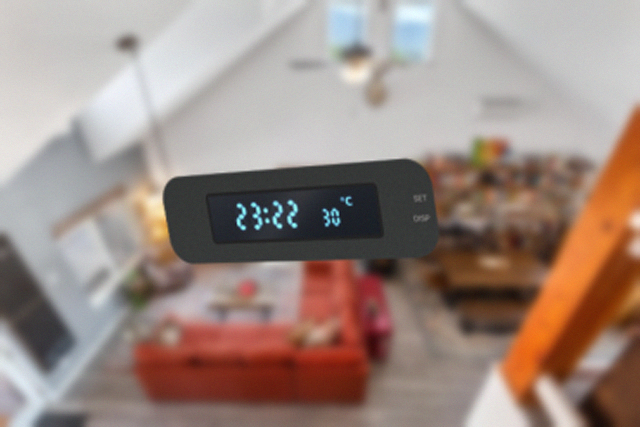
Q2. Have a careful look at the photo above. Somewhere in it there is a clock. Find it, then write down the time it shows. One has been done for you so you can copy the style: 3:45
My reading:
23:22
